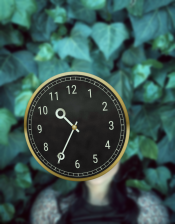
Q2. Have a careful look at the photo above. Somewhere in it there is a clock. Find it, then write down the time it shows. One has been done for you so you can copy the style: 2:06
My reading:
10:35
